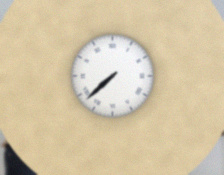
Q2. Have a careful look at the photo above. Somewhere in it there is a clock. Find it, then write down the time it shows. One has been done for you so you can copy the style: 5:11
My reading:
7:38
